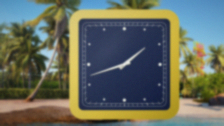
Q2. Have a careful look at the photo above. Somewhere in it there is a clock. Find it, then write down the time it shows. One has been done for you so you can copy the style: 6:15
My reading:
1:42
